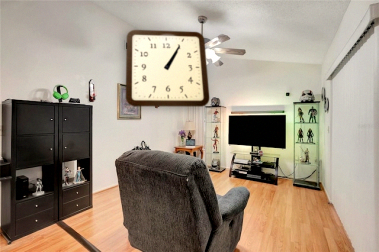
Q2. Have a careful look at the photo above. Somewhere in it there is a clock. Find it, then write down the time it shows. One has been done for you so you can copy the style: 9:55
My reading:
1:05
